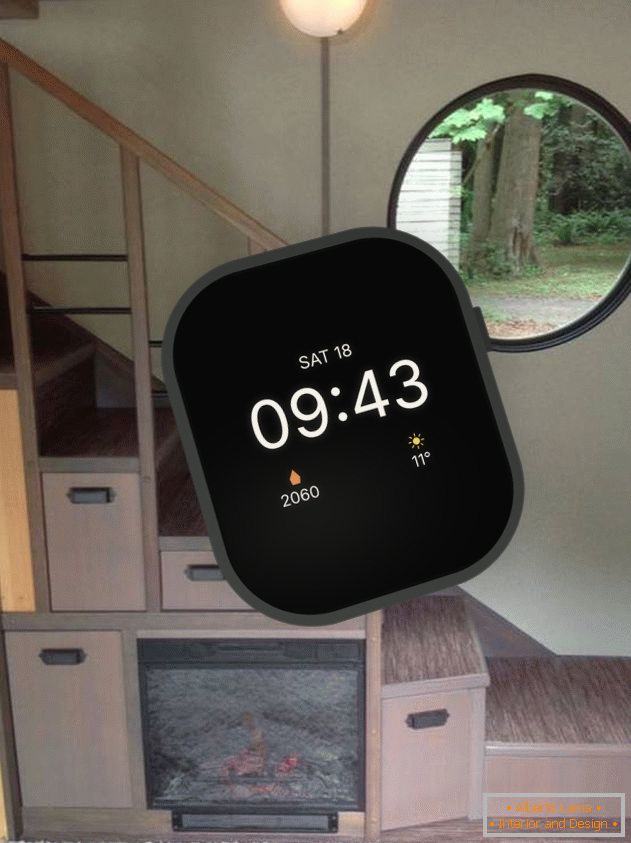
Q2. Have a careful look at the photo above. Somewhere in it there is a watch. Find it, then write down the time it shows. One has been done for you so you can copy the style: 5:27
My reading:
9:43
